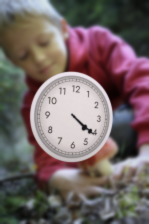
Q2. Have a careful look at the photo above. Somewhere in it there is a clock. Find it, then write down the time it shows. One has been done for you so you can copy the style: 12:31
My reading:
4:21
